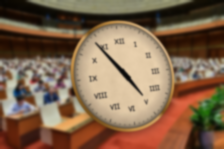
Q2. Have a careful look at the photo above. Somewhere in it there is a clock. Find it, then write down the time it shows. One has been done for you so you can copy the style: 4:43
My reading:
4:54
